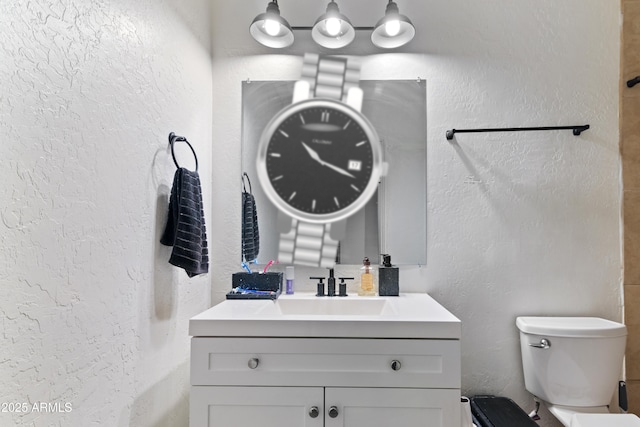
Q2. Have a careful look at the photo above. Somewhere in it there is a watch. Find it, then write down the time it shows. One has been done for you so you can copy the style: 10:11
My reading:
10:18
